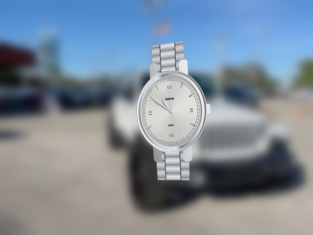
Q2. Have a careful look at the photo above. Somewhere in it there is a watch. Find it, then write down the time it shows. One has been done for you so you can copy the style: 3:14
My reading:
10:51
